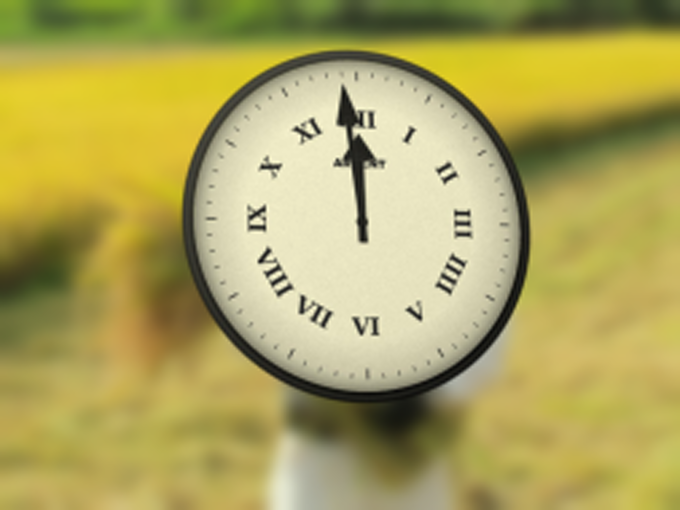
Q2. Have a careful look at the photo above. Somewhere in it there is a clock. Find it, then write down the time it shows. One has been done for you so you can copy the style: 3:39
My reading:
11:59
